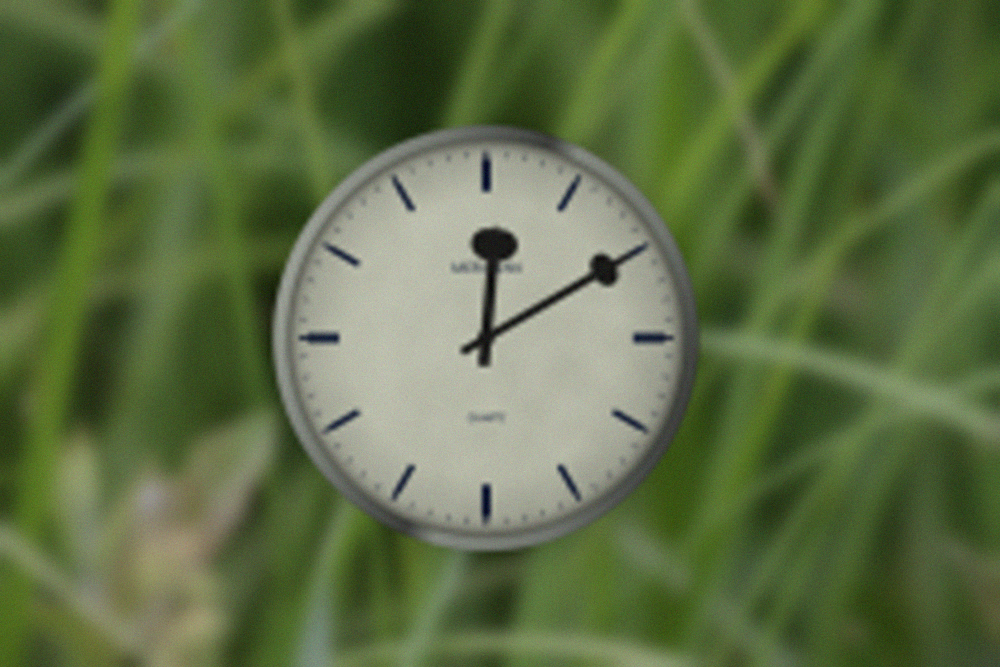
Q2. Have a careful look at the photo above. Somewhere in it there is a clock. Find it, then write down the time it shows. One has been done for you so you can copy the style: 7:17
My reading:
12:10
